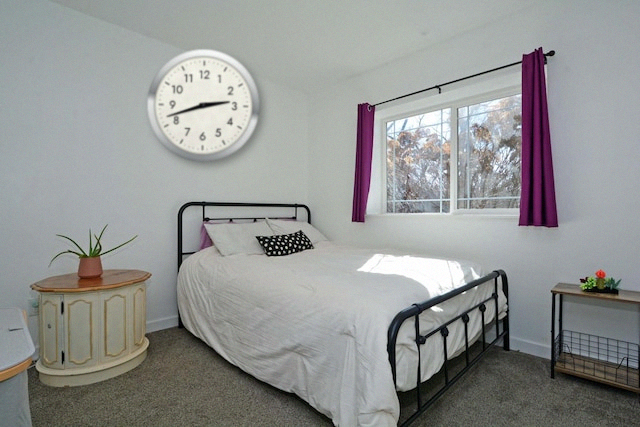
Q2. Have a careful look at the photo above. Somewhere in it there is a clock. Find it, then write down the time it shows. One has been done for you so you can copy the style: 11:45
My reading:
2:42
